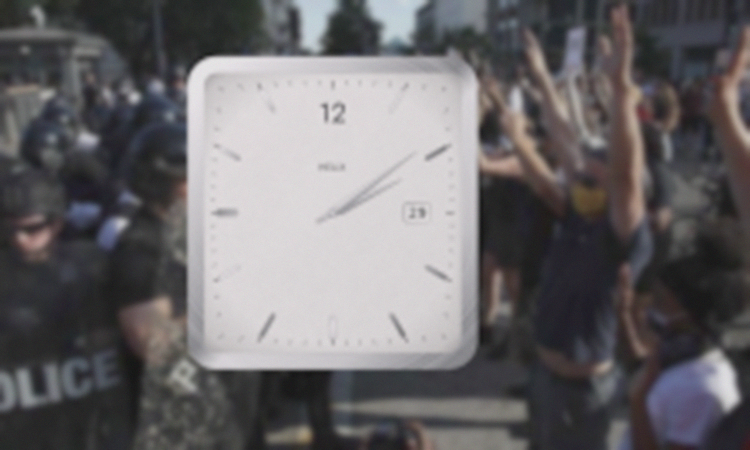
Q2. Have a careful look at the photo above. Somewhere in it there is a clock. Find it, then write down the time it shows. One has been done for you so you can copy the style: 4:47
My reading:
2:09
